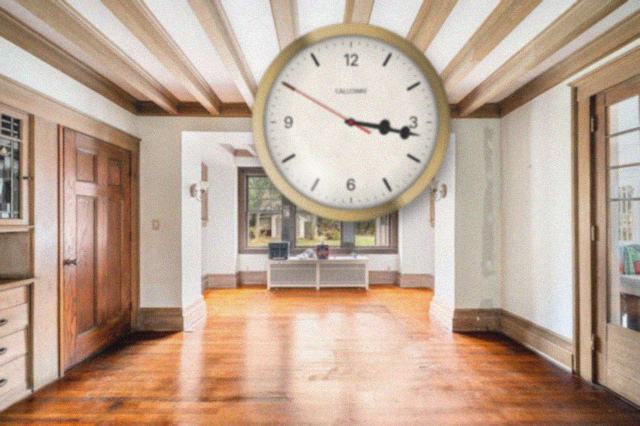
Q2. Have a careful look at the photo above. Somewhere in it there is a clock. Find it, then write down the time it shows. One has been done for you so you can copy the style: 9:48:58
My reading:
3:16:50
